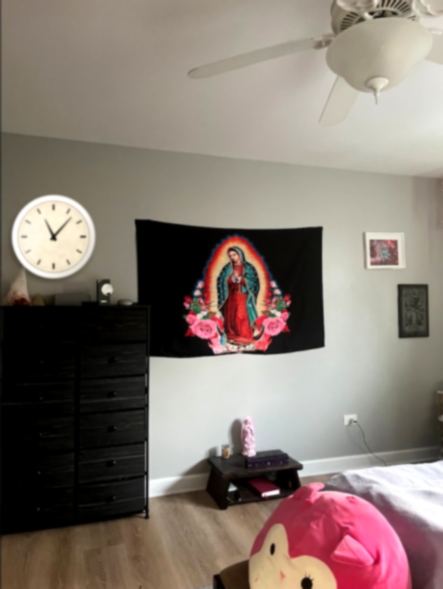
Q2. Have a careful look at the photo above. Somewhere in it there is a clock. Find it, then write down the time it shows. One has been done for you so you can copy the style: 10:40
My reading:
11:07
